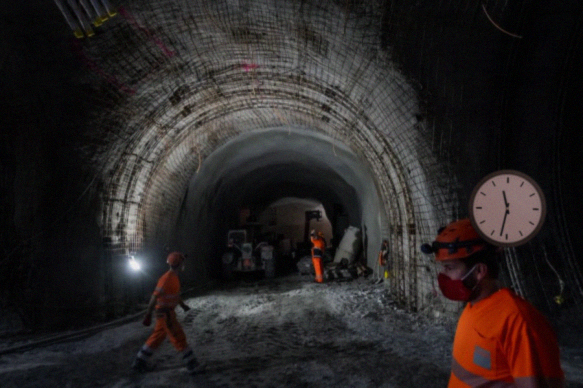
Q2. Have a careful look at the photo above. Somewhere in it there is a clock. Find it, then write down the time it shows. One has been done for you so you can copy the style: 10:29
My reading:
11:32
